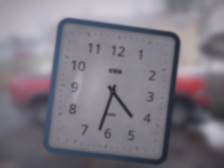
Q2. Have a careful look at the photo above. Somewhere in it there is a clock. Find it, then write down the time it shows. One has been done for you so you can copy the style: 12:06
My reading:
4:32
